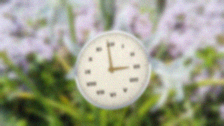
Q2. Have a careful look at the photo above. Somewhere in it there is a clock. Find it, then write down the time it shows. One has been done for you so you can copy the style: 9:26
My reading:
2:59
